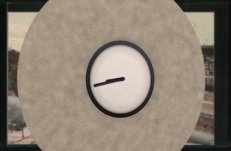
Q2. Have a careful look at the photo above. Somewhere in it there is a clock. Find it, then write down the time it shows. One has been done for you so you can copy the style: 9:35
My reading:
8:43
